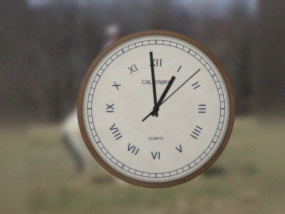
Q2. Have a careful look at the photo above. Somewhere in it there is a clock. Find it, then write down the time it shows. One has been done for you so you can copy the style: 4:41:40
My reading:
12:59:08
